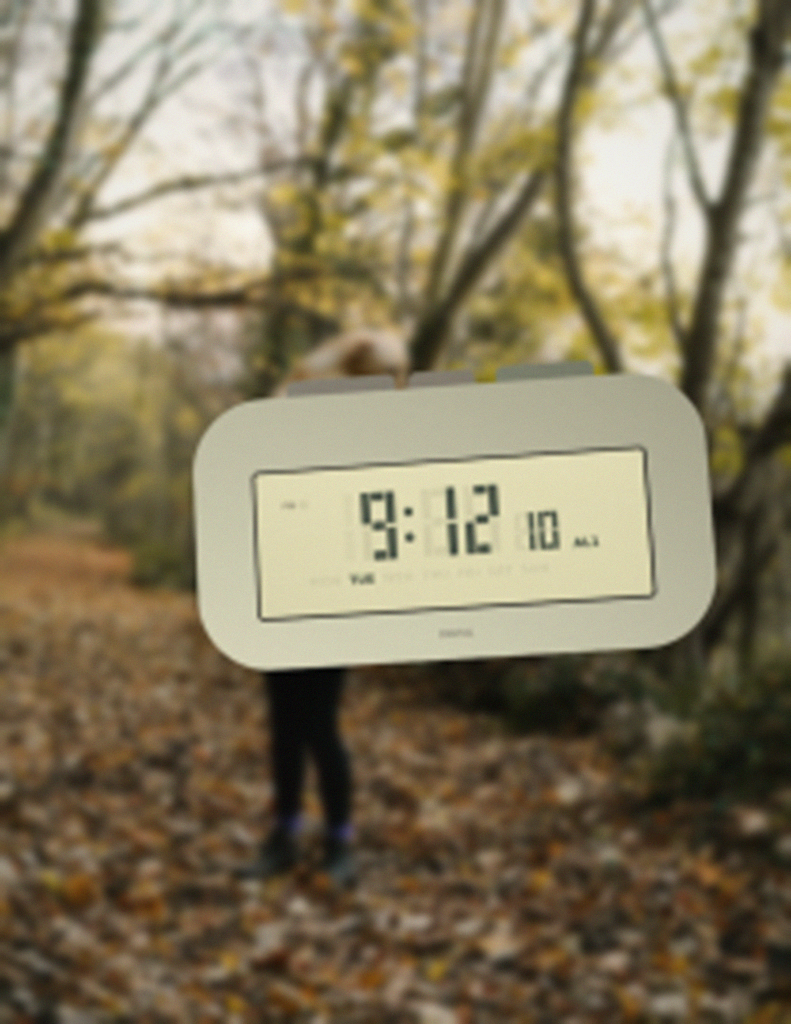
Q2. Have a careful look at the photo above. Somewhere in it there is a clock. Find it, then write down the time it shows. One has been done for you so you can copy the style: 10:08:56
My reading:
9:12:10
